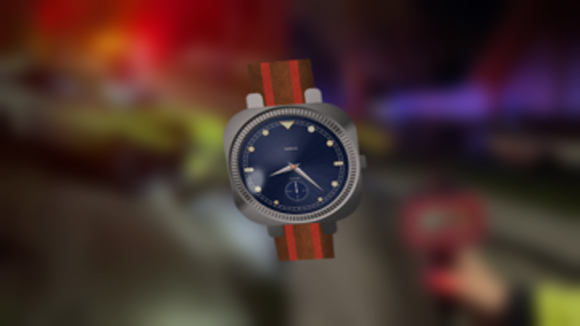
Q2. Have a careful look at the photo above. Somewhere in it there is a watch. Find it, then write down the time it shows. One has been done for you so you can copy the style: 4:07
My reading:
8:23
